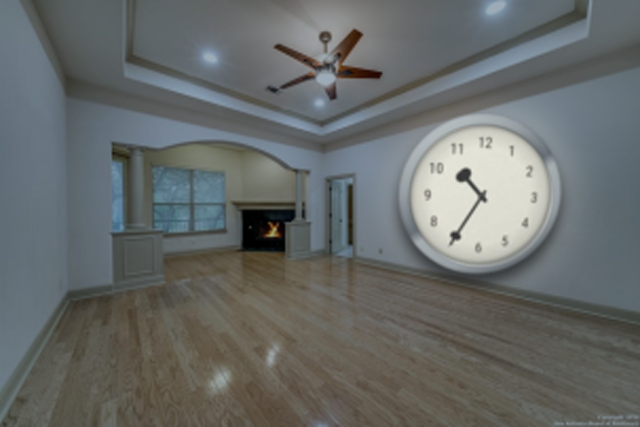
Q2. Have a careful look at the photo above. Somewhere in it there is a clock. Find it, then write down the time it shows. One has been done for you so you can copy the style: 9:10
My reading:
10:35
